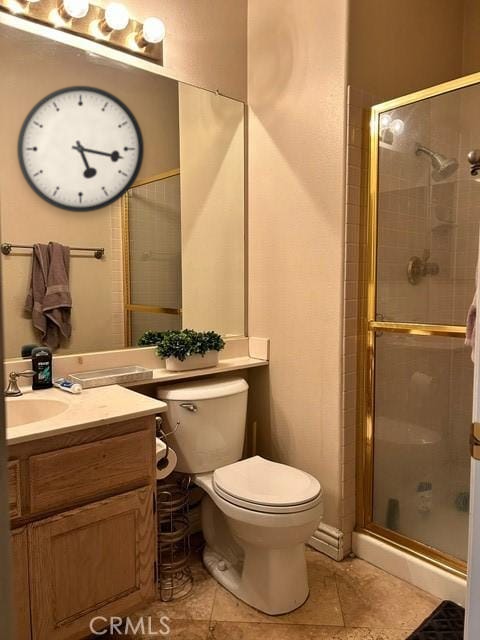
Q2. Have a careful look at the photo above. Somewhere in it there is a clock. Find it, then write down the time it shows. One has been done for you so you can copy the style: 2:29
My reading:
5:17
